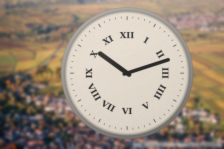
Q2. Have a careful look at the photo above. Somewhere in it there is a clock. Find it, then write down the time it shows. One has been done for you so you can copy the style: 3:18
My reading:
10:12
